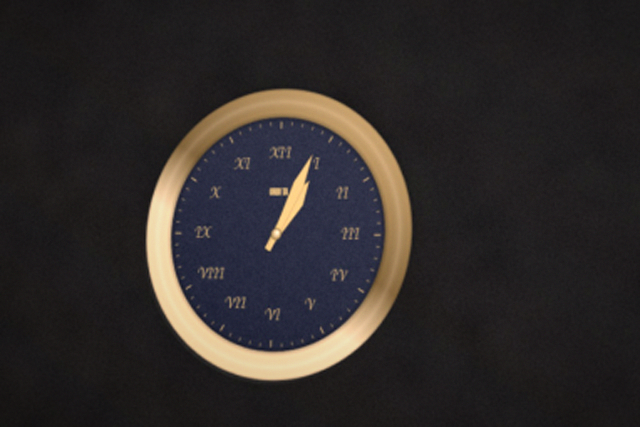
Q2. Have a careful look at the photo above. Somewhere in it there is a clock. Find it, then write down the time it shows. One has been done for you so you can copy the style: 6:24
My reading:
1:04
